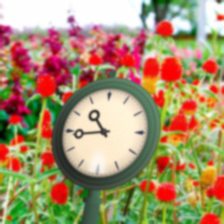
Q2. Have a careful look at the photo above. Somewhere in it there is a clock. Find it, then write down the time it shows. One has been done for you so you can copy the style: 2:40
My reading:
10:44
